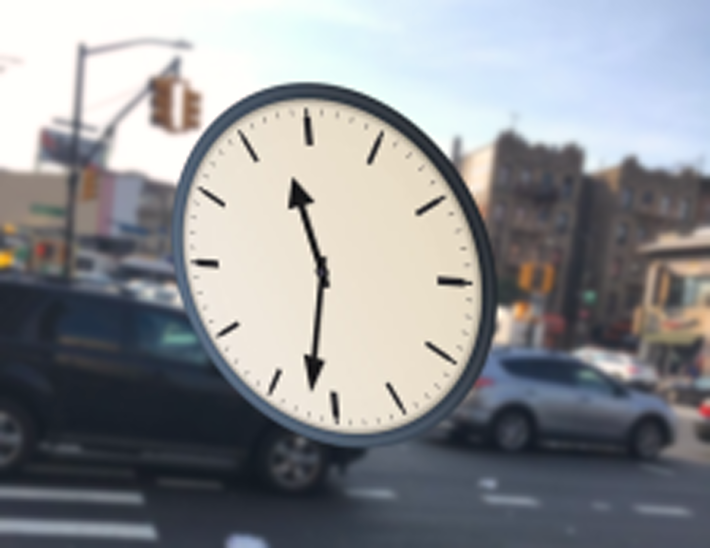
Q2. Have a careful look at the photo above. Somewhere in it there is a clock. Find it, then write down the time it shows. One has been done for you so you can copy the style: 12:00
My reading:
11:32
